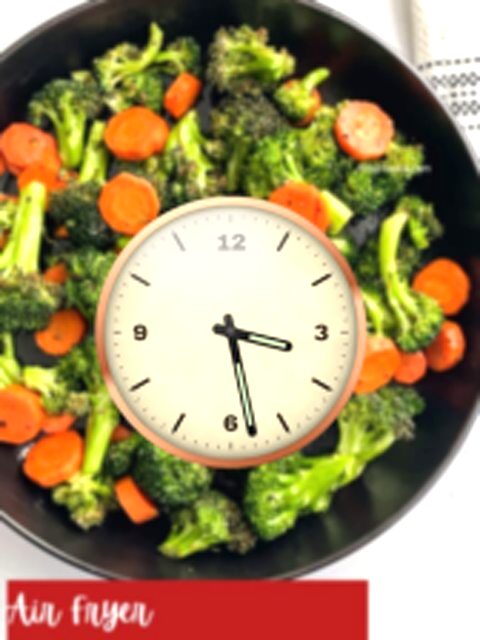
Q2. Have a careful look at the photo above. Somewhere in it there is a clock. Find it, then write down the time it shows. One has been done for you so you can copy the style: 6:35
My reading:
3:28
